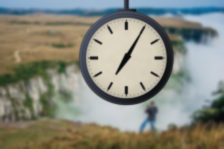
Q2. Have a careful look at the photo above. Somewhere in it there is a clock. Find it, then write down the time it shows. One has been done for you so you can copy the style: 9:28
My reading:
7:05
